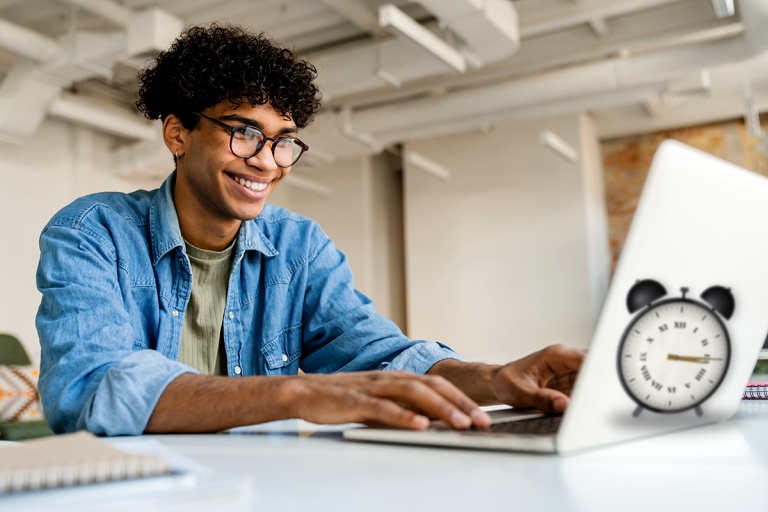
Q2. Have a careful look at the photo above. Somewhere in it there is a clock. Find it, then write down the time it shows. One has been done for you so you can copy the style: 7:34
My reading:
3:15
